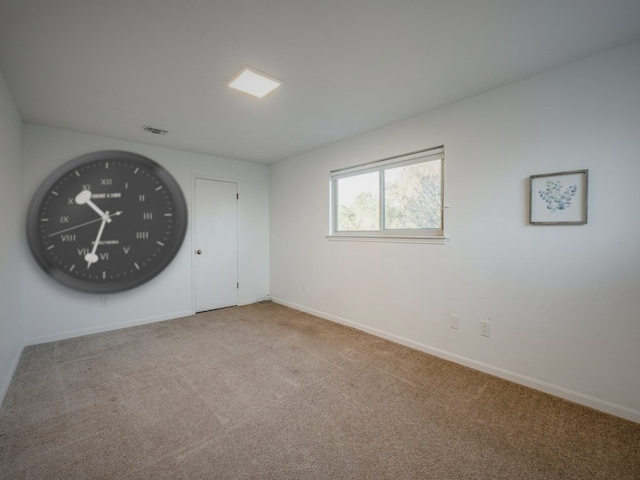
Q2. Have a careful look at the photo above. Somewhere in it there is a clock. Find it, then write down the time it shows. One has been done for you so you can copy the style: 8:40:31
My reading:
10:32:42
